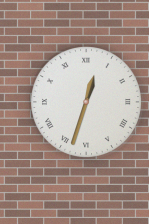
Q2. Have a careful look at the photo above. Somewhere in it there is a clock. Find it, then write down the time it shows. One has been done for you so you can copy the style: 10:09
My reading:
12:33
